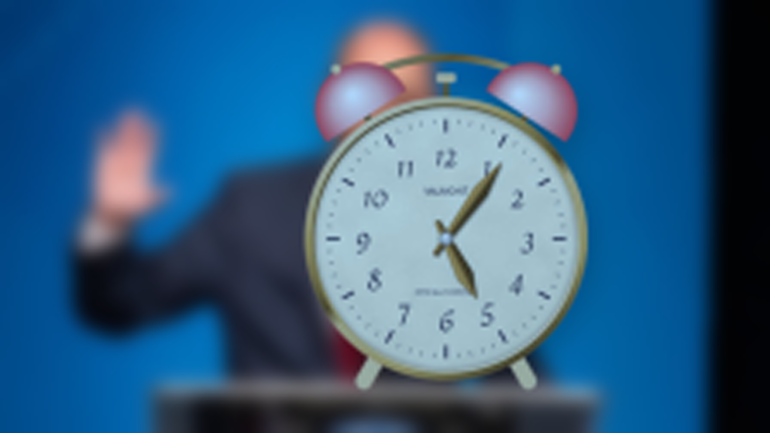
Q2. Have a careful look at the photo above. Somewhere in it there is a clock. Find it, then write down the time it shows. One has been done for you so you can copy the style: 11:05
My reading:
5:06
